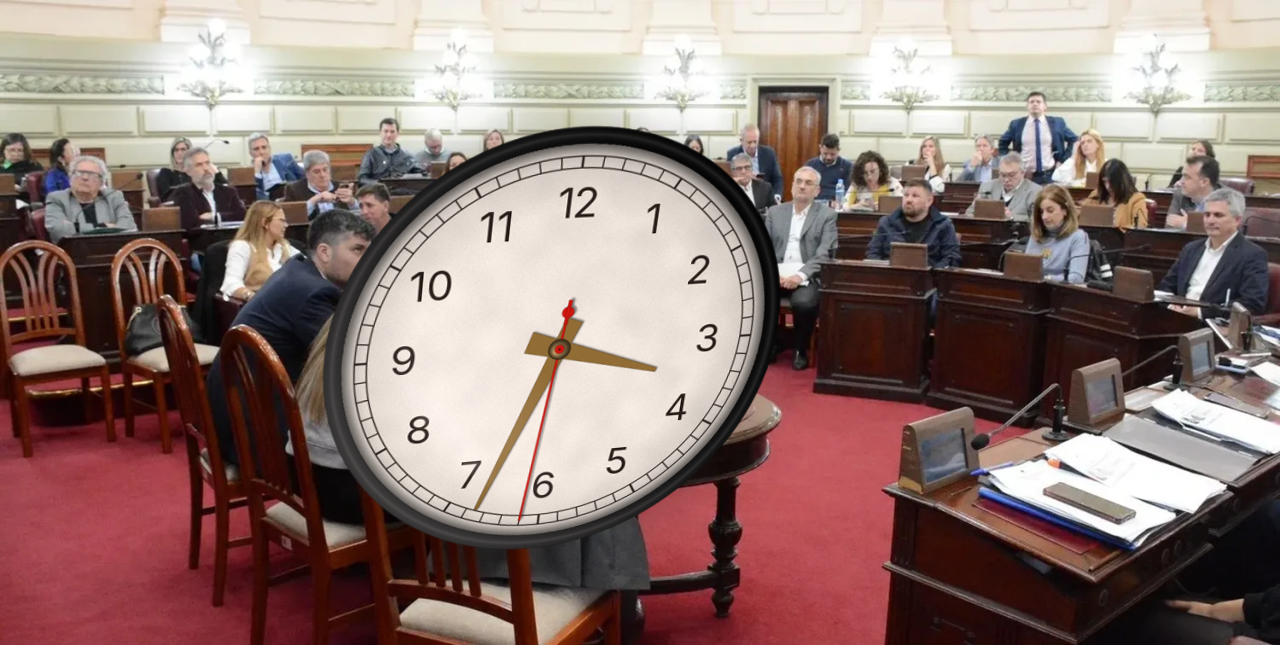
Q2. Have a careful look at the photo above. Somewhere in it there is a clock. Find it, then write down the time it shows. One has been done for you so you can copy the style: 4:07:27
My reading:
3:33:31
